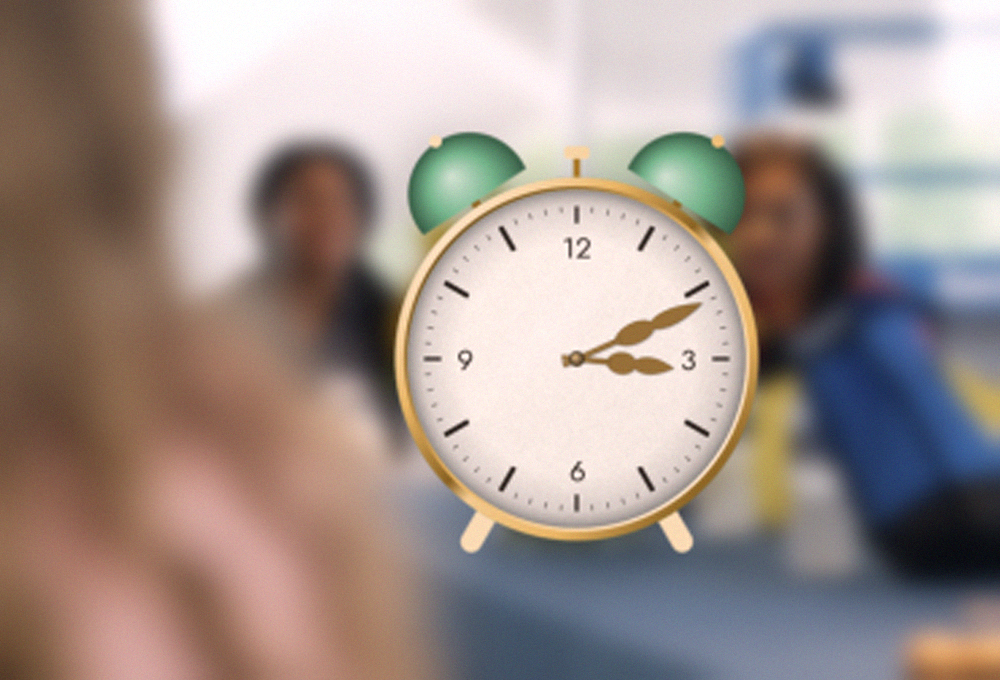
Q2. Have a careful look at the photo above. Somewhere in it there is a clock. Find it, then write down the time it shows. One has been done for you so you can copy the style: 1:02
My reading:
3:11
